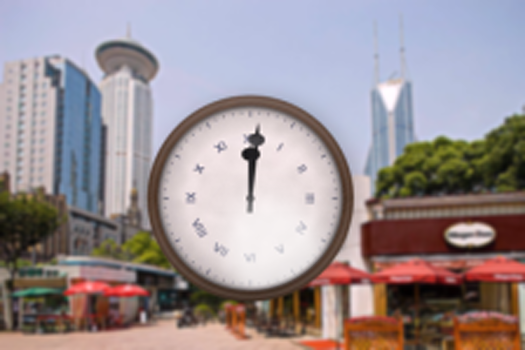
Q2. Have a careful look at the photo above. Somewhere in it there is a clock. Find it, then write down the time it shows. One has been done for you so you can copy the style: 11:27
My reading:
12:01
